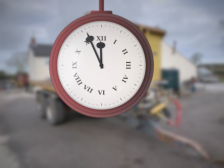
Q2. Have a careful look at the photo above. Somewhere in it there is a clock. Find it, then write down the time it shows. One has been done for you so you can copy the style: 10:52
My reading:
11:56
